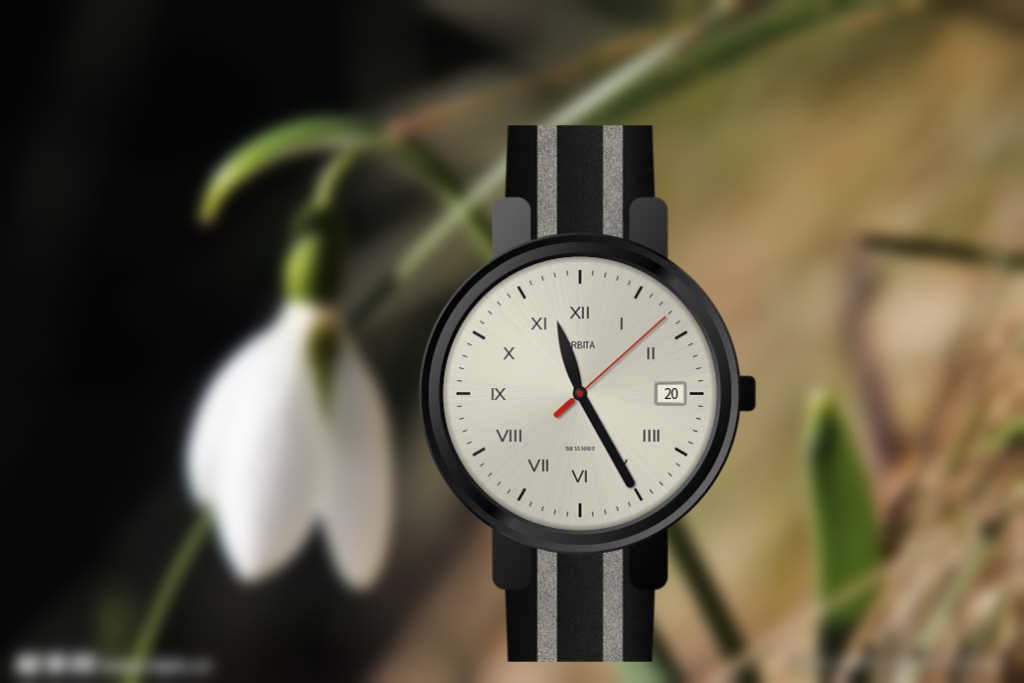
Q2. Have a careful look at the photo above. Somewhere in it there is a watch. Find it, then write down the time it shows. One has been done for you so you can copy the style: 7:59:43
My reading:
11:25:08
